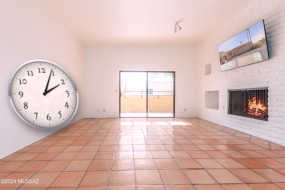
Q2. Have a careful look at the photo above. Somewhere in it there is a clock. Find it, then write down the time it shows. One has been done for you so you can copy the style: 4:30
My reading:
2:04
